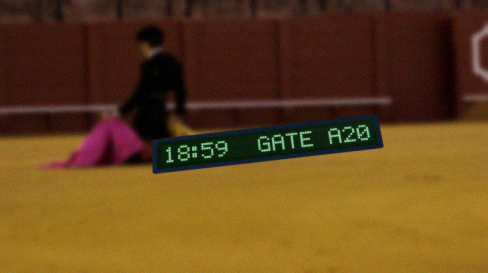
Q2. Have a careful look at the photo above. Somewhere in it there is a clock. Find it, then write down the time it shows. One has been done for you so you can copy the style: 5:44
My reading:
18:59
